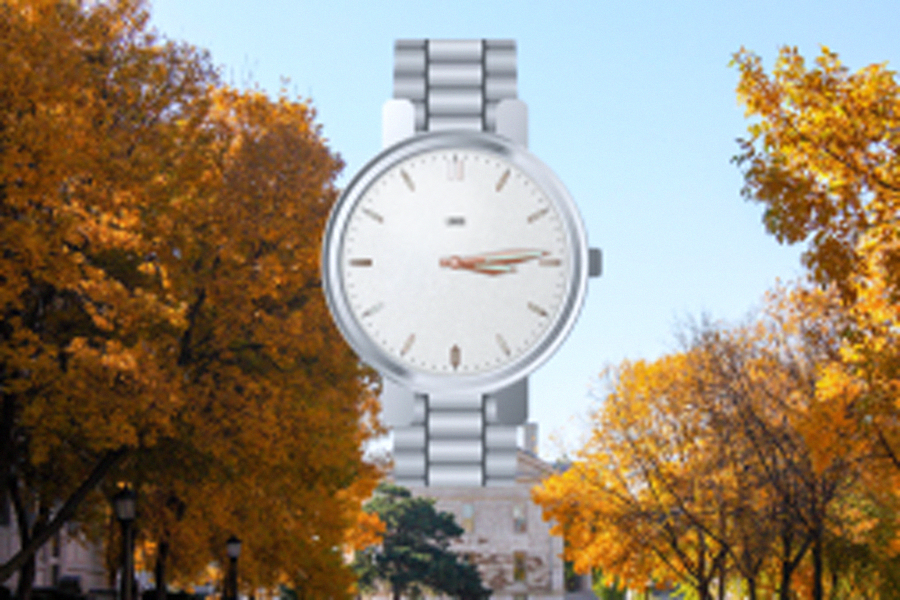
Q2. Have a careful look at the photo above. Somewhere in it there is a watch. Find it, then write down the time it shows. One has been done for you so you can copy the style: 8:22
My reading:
3:14
